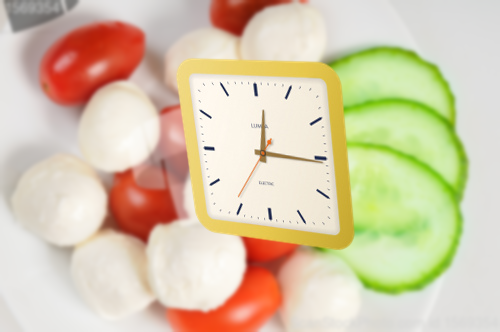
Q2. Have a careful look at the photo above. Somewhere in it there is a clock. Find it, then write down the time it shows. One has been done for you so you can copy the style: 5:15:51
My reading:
12:15:36
